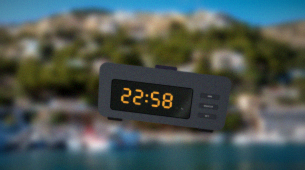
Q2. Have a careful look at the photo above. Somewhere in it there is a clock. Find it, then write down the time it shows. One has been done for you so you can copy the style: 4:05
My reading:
22:58
